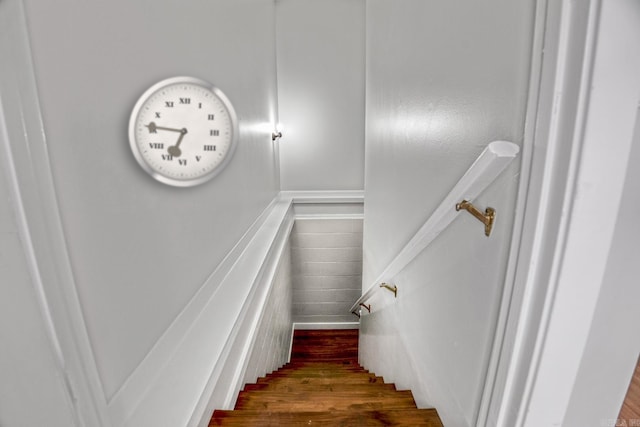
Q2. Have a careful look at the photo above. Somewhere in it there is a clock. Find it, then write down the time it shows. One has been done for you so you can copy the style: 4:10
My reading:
6:46
